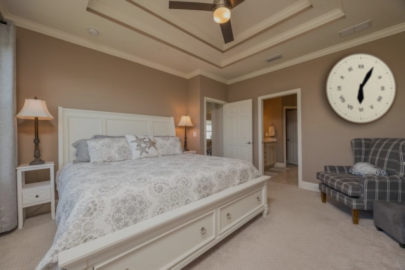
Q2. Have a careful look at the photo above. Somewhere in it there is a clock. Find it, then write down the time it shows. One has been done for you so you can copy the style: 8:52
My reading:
6:05
